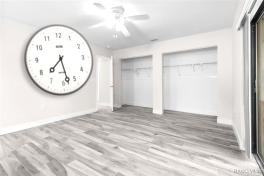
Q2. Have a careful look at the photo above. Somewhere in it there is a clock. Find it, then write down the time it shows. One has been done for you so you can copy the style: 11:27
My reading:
7:28
